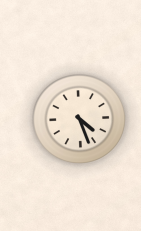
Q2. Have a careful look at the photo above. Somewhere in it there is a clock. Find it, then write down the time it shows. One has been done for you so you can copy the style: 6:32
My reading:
4:27
